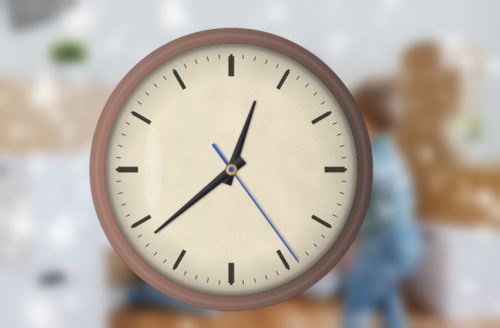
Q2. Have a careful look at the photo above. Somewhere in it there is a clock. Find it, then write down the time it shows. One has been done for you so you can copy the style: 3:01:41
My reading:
12:38:24
